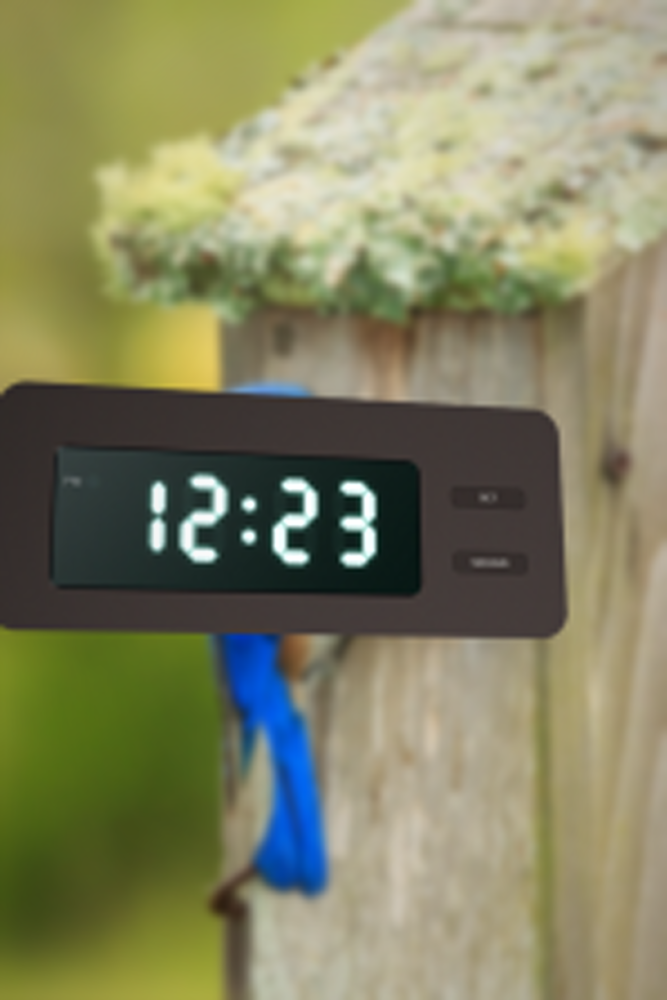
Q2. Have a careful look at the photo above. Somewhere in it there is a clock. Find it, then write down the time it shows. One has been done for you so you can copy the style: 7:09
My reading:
12:23
